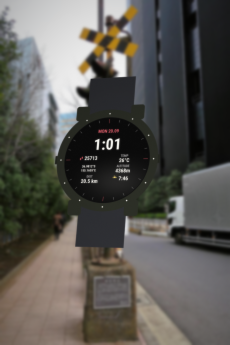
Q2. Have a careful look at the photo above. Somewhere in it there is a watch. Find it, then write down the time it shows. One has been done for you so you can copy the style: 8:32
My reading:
1:01
